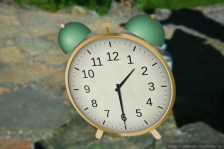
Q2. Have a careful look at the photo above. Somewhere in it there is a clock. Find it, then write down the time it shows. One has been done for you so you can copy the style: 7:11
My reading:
1:30
